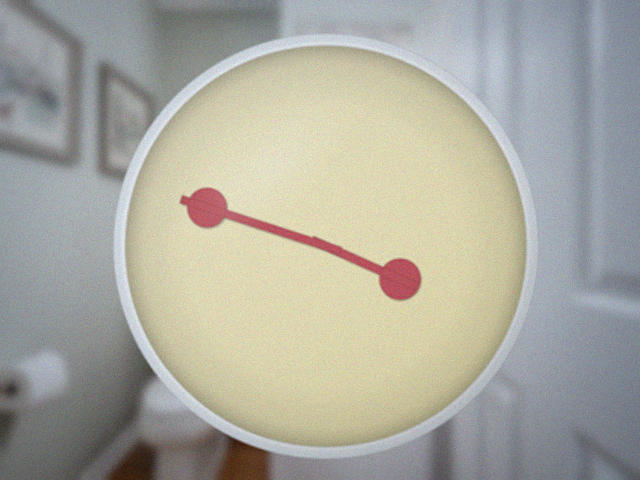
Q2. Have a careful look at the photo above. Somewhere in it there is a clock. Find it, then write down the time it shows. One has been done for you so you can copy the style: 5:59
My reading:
3:48
